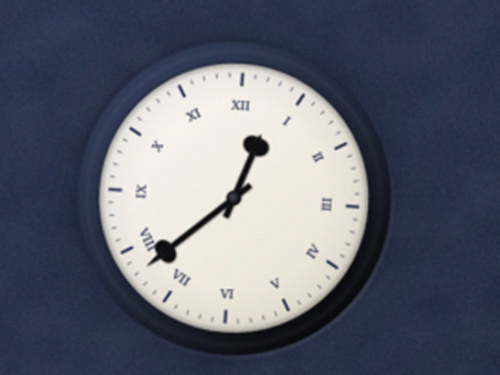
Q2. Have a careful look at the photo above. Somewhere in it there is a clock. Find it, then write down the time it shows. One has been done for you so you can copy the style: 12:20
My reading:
12:38
